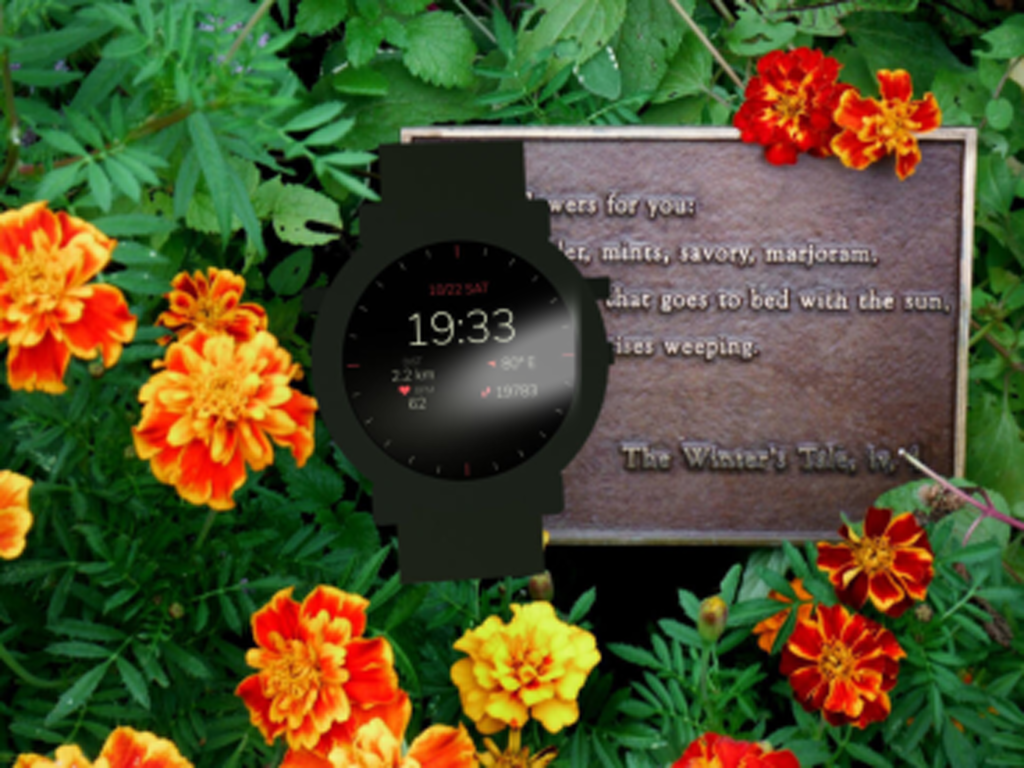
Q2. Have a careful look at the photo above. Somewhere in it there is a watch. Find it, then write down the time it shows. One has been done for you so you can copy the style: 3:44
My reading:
19:33
